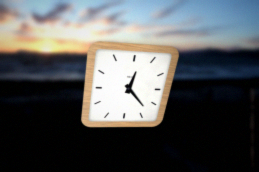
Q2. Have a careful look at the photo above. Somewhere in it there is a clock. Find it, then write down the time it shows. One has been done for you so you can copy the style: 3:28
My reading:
12:23
